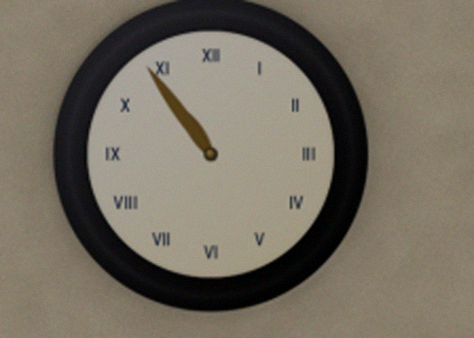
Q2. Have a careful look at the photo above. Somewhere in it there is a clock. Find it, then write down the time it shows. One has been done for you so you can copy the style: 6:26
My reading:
10:54
